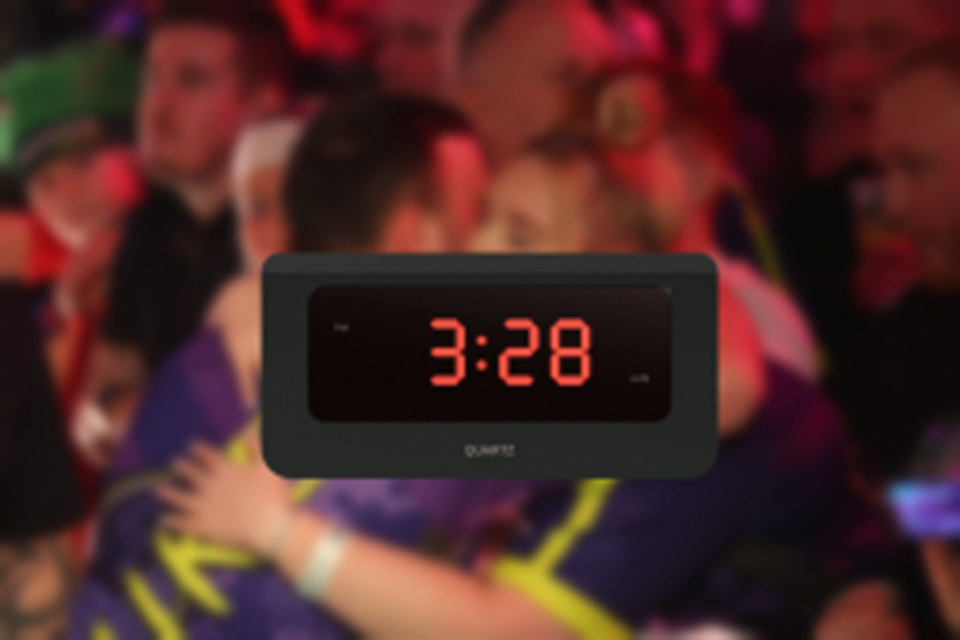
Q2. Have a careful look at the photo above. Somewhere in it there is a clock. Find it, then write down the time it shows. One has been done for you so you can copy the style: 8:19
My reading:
3:28
